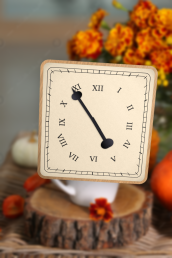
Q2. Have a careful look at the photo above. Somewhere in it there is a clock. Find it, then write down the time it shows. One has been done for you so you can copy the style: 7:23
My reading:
4:54
